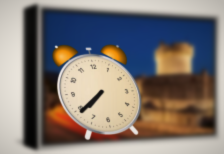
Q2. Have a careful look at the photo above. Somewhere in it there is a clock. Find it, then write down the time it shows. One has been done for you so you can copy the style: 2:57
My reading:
7:39
